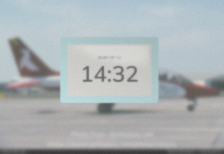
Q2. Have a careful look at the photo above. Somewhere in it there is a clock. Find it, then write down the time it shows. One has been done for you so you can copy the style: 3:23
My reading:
14:32
